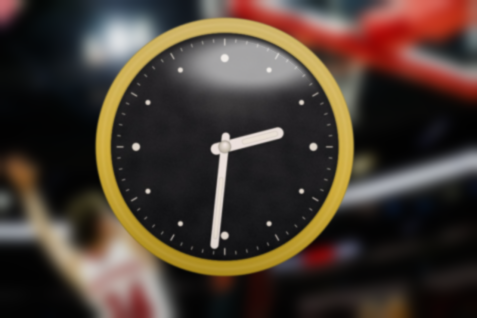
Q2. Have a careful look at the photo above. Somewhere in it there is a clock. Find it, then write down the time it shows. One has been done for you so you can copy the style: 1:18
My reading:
2:31
